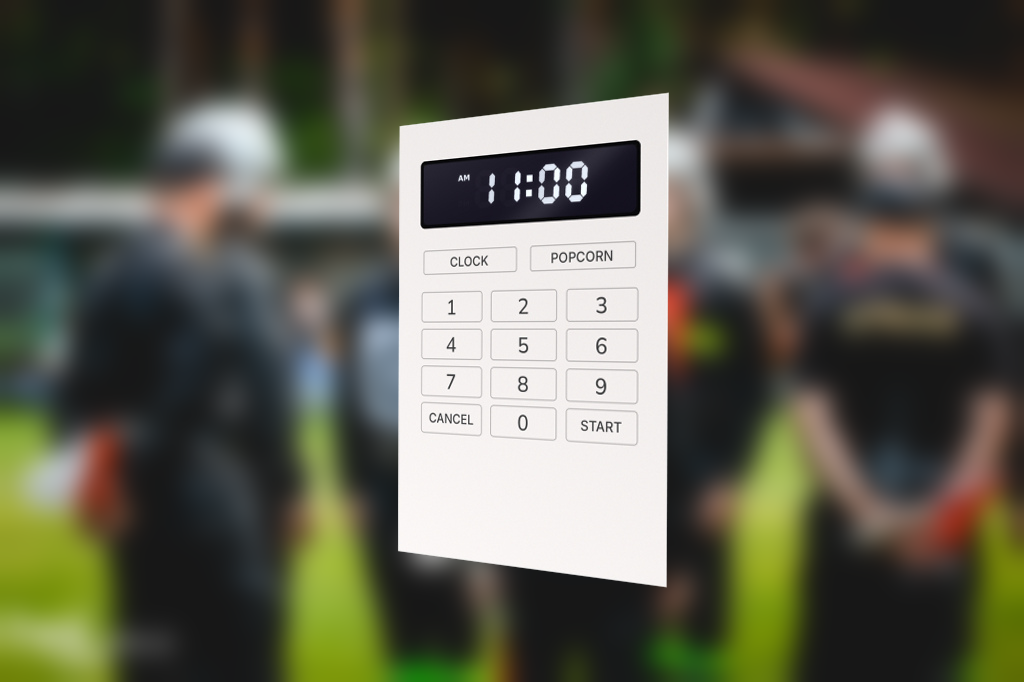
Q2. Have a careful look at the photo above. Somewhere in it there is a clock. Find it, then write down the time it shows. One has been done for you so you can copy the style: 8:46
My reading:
11:00
